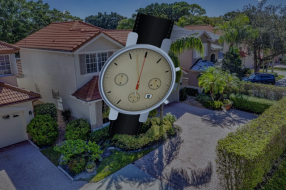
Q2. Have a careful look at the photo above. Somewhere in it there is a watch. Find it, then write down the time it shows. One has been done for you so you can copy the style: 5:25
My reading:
5:57
